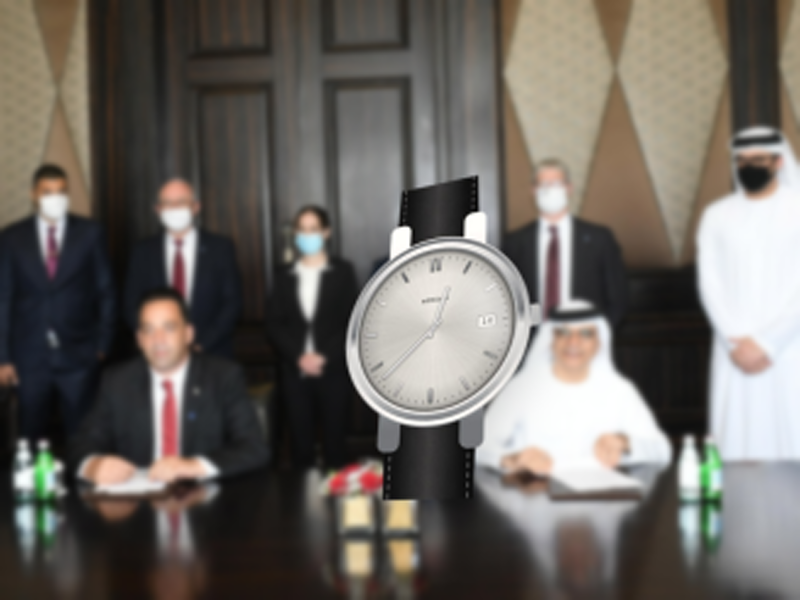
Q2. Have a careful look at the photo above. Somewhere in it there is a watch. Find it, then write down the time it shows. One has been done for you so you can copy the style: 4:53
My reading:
12:38
